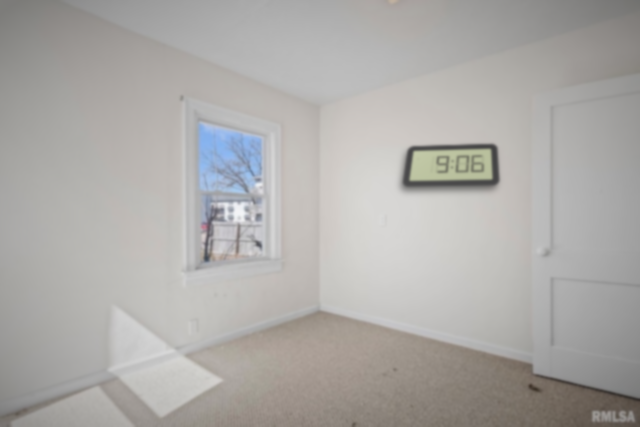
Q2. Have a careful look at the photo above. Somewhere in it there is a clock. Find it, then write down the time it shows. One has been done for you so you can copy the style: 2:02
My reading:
9:06
